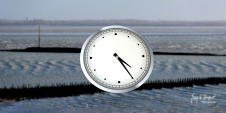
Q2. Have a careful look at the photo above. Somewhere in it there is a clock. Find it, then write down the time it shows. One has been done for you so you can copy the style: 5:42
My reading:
4:25
